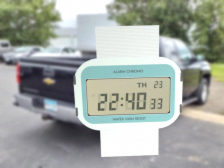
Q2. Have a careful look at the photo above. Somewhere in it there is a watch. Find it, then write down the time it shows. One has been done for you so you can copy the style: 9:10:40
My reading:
22:40:33
